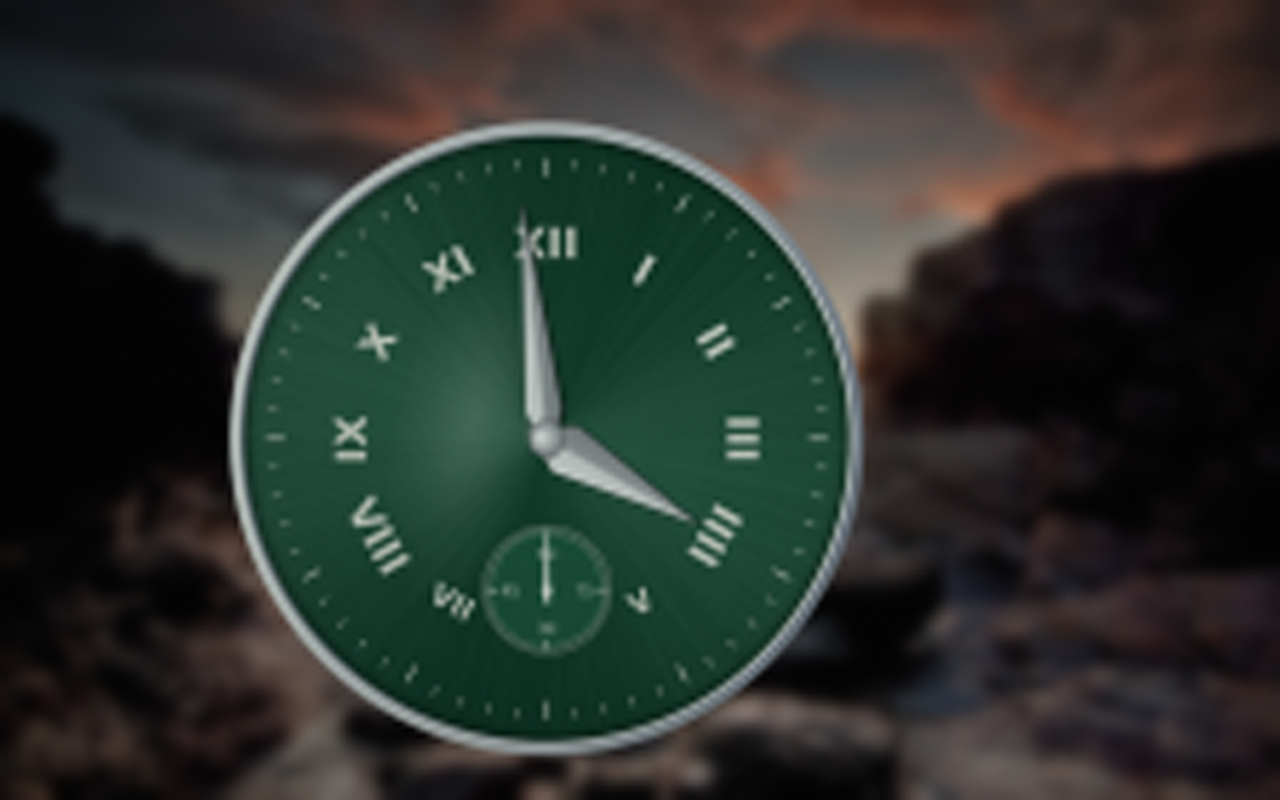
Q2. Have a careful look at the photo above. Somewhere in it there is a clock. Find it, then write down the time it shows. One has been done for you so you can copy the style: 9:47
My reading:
3:59
